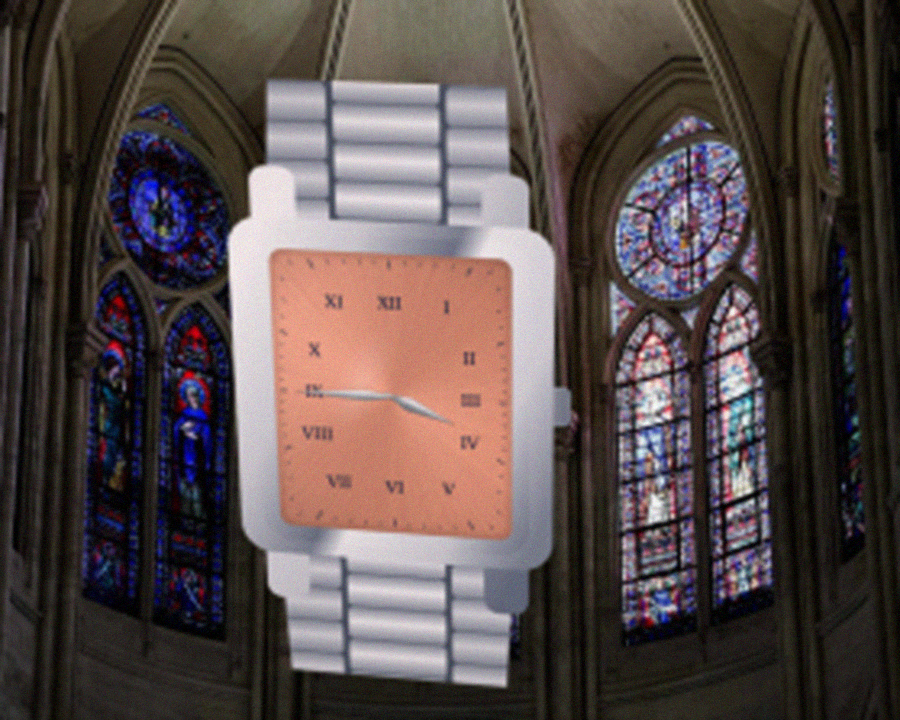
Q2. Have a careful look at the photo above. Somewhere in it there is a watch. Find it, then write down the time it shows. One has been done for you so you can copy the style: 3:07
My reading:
3:45
